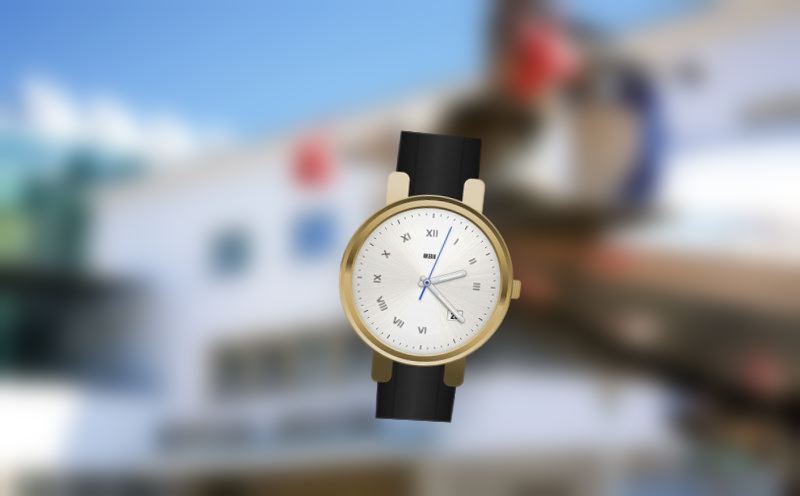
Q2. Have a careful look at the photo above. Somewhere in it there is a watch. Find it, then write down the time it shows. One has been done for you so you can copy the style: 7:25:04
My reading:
2:22:03
